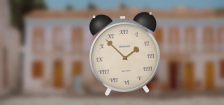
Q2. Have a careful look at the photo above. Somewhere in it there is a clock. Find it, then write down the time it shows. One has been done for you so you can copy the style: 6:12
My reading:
1:53
